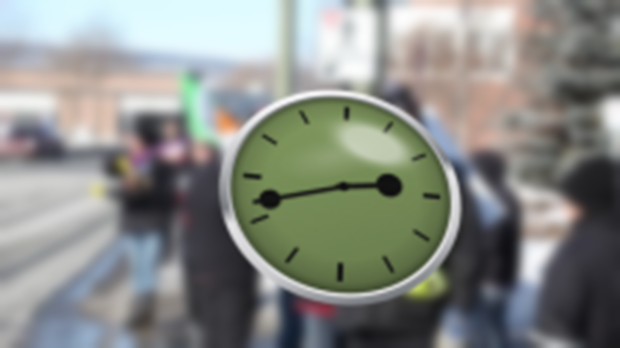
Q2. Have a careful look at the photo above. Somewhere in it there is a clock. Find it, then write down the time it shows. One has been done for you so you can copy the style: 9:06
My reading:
2:42
